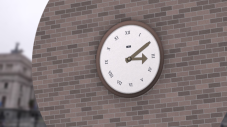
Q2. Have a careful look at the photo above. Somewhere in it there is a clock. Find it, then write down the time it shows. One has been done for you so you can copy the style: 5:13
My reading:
3:10
